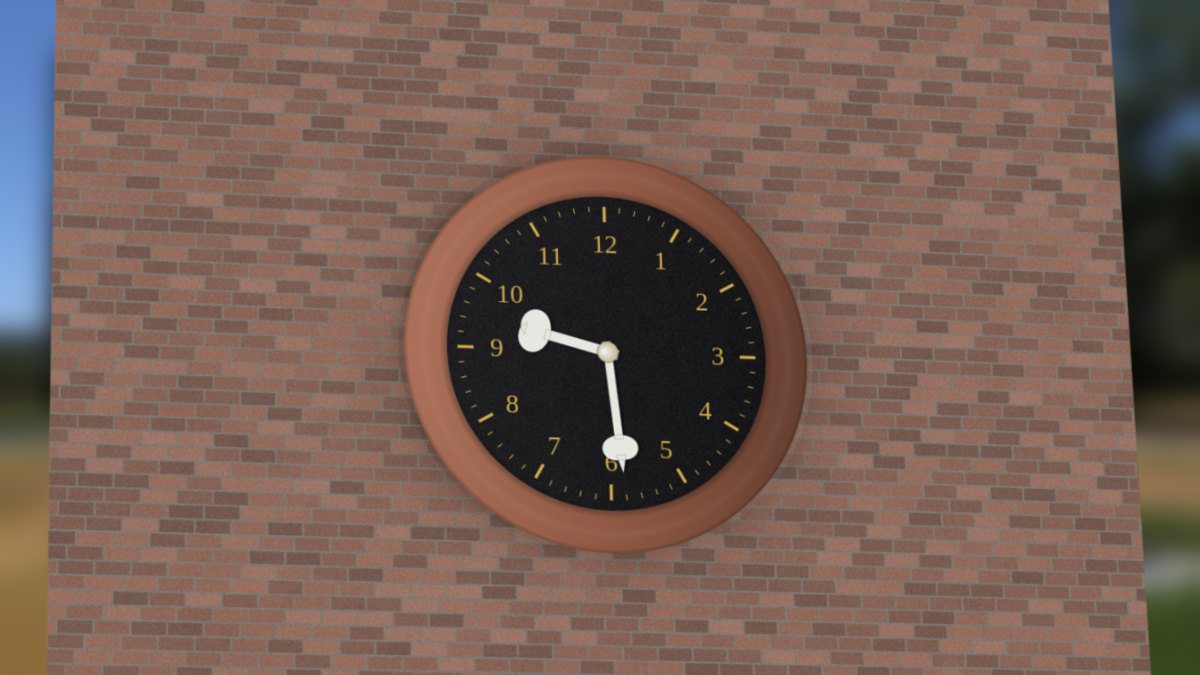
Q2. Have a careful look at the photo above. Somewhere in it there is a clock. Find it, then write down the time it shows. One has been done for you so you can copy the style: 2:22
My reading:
9:29
